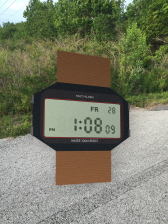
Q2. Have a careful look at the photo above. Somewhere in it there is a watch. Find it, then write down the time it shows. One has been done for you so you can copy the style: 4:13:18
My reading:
1:08:09
